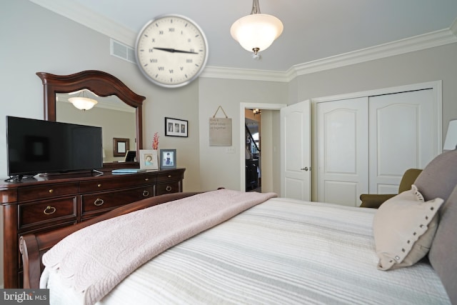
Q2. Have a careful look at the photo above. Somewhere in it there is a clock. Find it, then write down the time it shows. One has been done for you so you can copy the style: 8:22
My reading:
9:16
